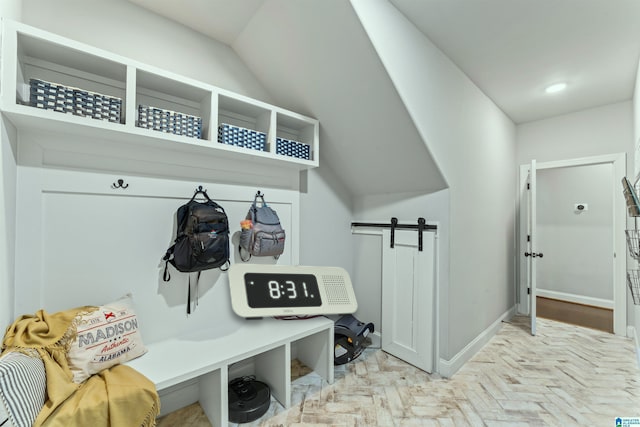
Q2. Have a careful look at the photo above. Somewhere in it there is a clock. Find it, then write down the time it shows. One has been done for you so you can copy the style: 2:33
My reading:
8:31
